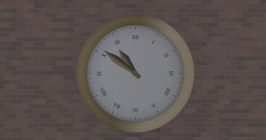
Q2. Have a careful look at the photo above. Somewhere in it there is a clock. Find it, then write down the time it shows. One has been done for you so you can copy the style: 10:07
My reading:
10:51
